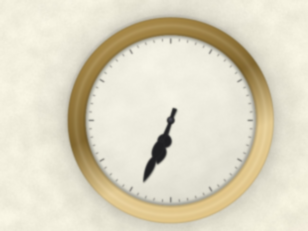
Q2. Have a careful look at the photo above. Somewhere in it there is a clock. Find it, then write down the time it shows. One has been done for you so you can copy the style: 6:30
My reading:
6:34
